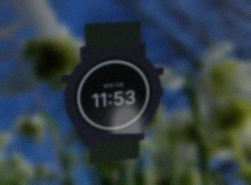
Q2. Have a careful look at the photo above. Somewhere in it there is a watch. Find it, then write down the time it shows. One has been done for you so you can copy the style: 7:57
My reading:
11:53
